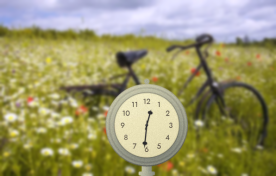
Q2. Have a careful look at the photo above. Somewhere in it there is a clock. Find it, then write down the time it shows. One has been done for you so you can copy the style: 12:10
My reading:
12:31
